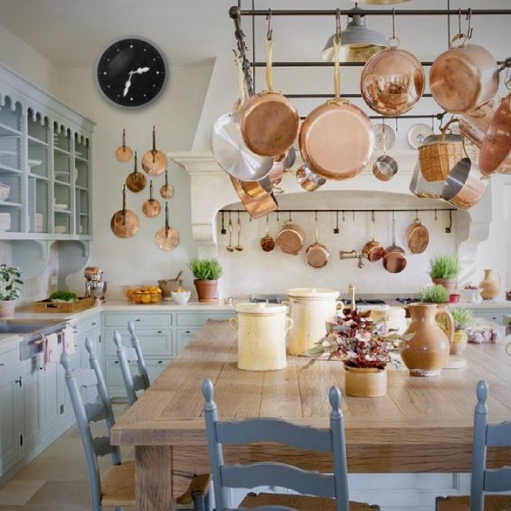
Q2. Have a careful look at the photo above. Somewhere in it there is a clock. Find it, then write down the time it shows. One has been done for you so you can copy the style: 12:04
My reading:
2:33
